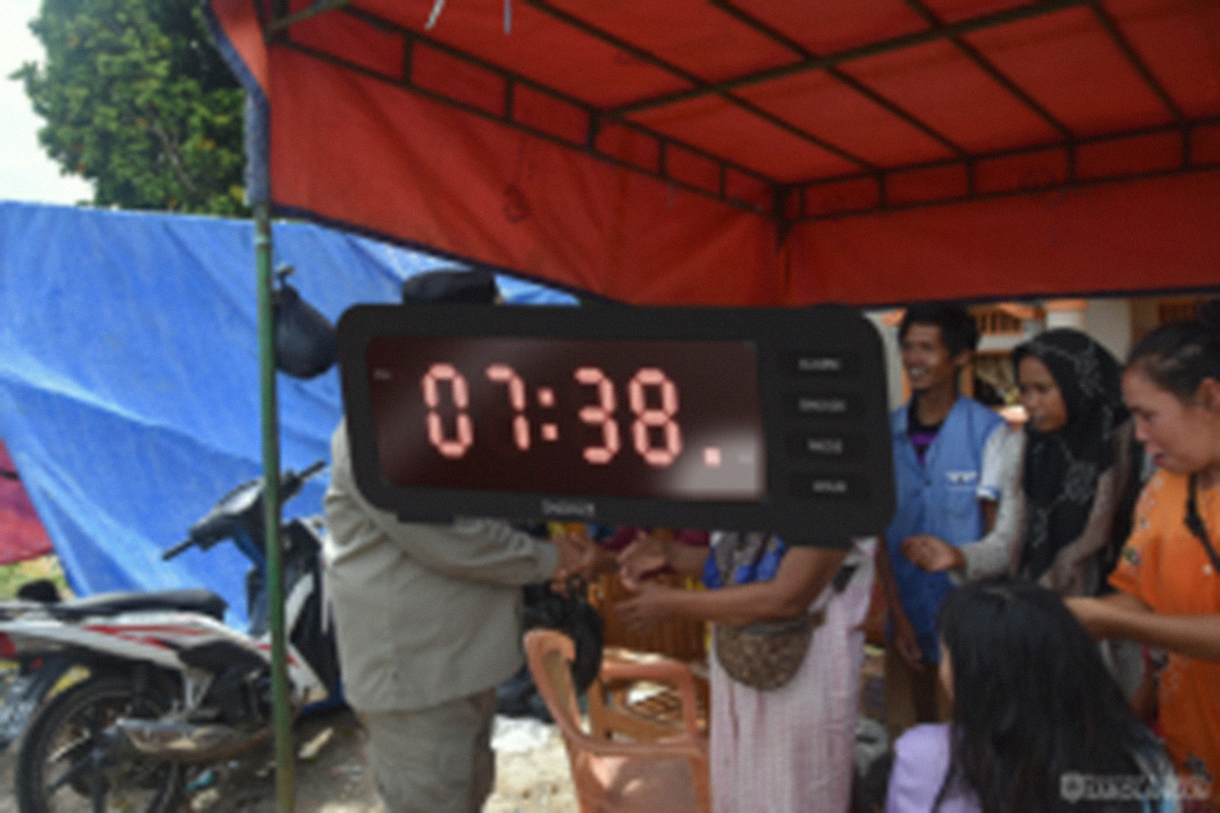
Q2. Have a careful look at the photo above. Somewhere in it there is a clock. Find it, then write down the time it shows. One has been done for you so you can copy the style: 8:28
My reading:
7:38
